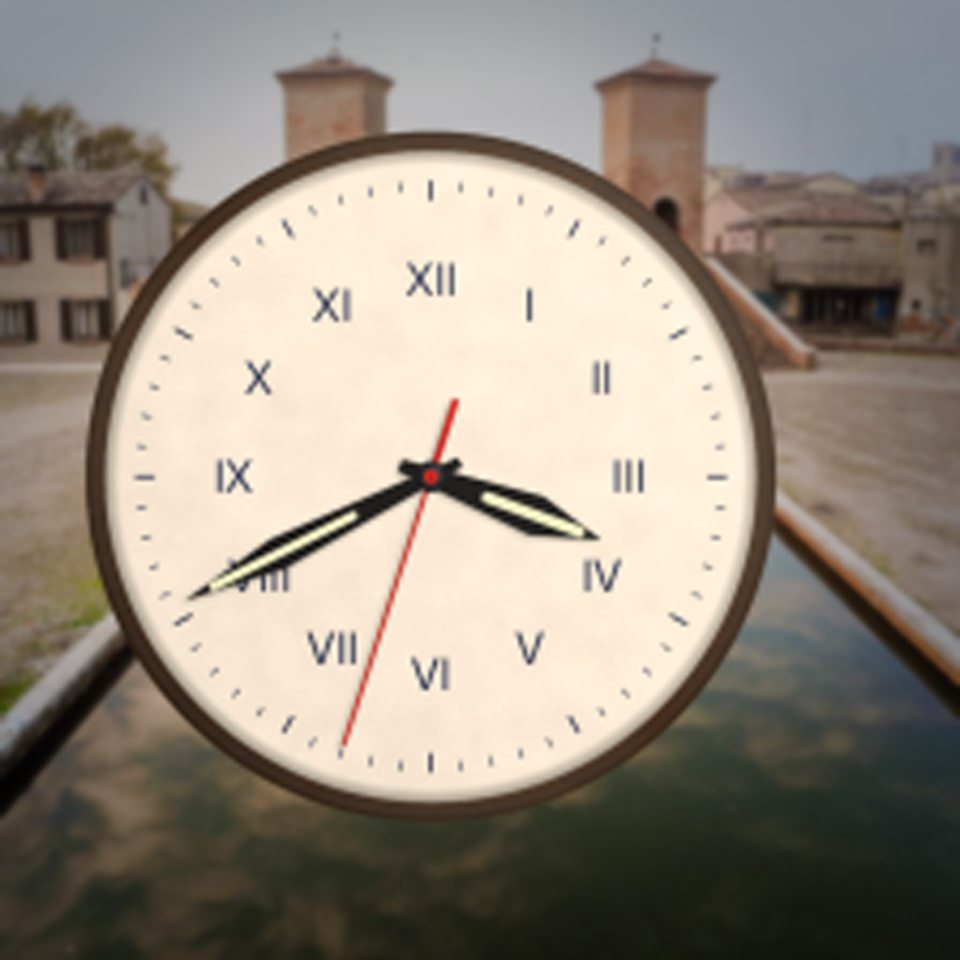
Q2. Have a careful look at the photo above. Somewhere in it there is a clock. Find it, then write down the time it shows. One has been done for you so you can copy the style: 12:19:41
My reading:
3:40:33
